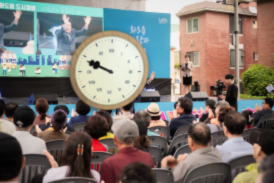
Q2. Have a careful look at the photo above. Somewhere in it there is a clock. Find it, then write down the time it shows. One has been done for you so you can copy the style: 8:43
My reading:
9:49
